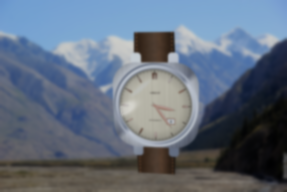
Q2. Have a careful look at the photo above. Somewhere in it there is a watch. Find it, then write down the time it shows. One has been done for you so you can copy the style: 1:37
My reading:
3:24
